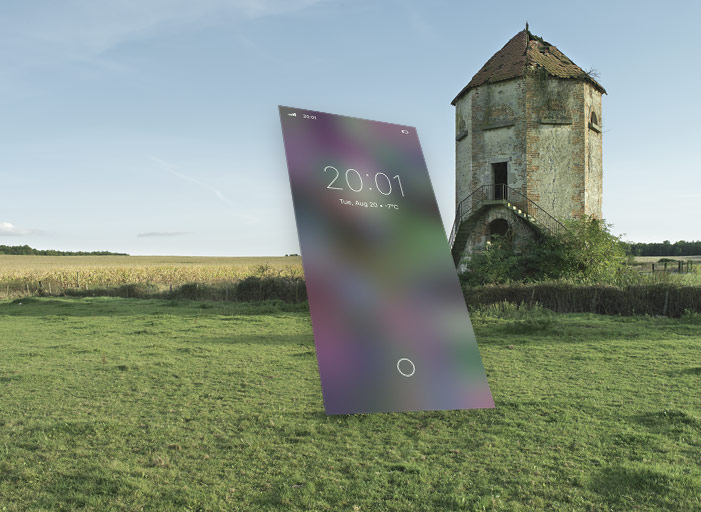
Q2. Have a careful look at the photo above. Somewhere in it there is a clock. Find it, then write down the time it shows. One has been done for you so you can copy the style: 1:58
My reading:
20:01
